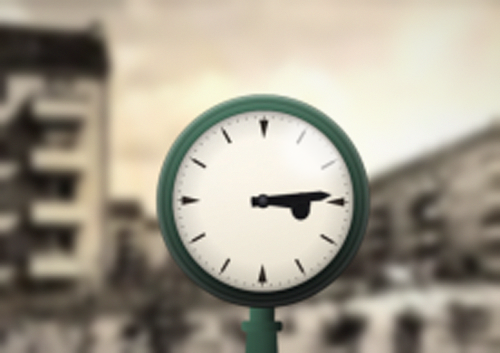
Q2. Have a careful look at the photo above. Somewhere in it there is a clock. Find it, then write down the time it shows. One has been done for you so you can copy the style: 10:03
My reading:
3:14
